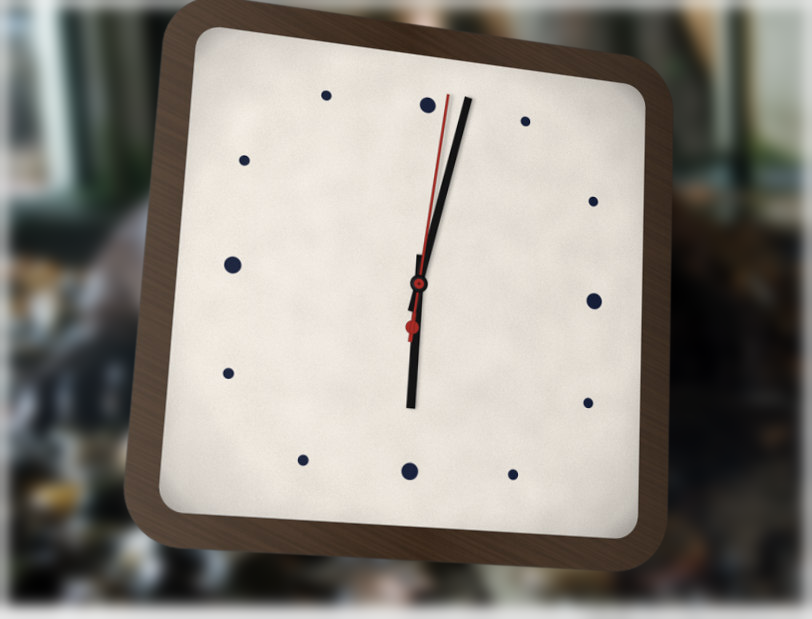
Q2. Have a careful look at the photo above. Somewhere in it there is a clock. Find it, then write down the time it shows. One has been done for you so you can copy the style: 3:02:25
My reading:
6:02:01
